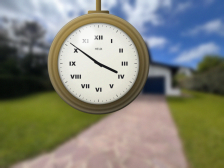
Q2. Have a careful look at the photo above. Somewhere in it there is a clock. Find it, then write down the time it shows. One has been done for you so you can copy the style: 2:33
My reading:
3:51
